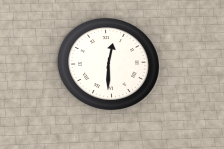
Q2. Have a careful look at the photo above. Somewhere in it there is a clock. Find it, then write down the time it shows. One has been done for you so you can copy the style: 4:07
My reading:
12:31
